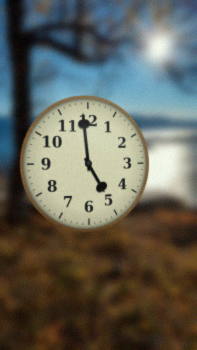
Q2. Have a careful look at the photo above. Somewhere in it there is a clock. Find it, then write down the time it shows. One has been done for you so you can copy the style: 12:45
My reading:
4:59
